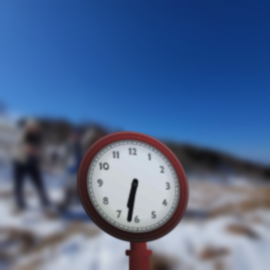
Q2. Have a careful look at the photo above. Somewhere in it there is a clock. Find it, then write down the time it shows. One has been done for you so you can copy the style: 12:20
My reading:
6:32
